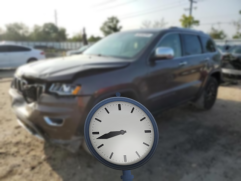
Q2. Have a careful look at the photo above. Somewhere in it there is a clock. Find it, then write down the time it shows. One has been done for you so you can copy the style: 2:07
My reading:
8:43
